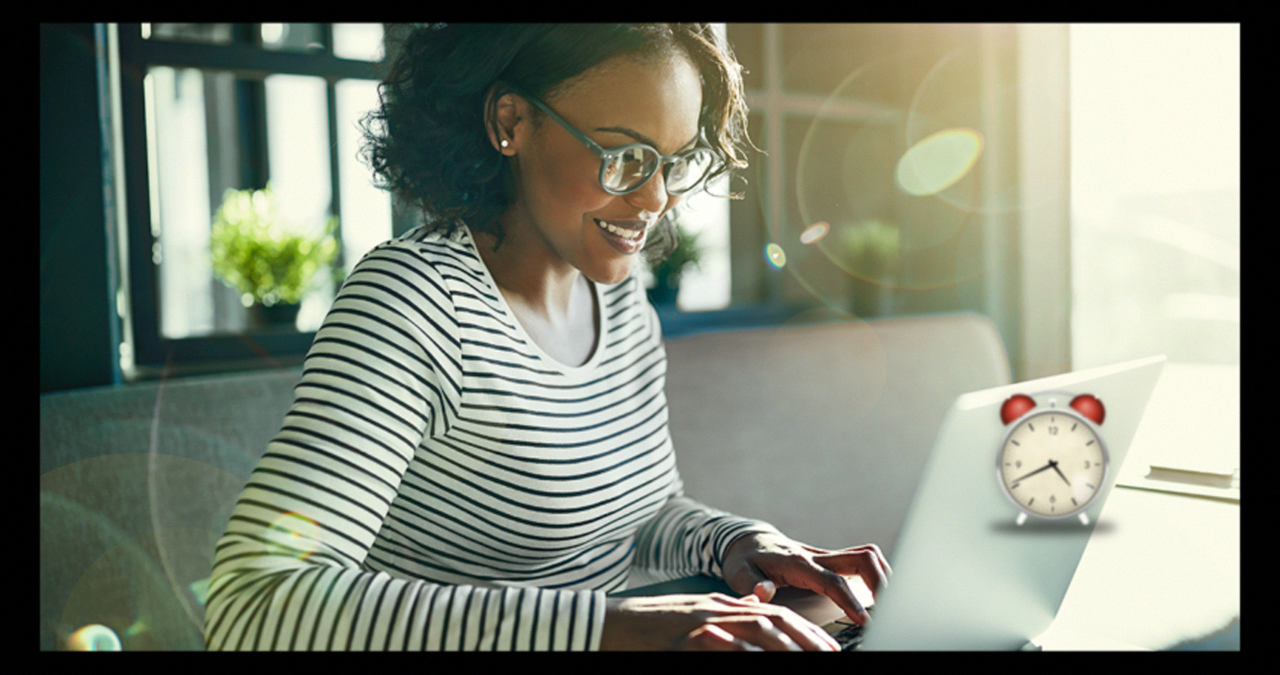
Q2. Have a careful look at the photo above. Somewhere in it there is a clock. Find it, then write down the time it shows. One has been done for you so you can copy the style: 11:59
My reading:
4:41
